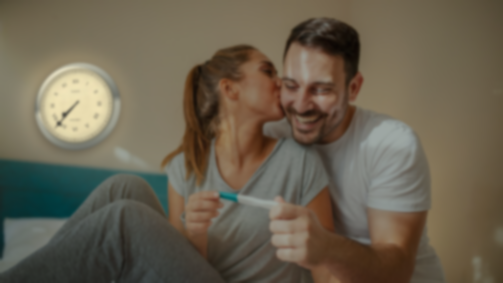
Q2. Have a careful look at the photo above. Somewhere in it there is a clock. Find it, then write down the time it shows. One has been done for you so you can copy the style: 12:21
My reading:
7:37
